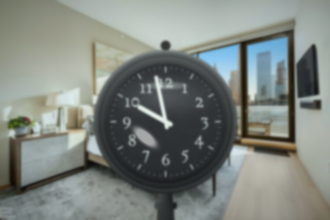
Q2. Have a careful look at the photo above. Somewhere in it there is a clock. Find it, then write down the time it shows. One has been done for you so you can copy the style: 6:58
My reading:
9:58
